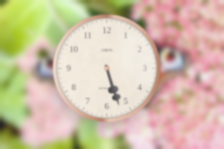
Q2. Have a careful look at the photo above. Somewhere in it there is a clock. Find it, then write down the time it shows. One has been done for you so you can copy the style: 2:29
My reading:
5:27
